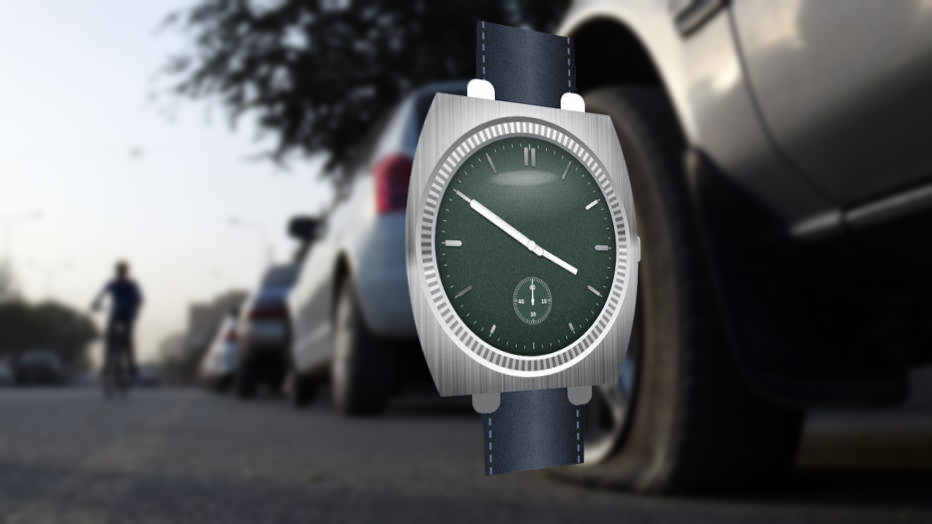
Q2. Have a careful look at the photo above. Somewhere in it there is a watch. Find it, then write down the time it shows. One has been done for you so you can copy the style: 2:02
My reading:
3:50
